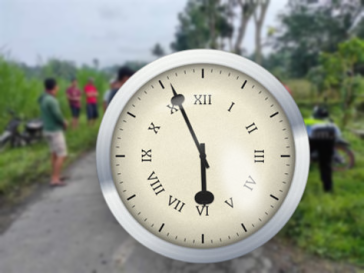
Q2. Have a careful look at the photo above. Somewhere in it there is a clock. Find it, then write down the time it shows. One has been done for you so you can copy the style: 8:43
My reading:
5:56
